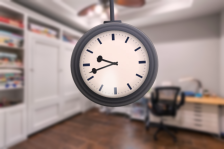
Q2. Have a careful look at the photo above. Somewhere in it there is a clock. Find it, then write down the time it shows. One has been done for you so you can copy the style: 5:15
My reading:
9:42
